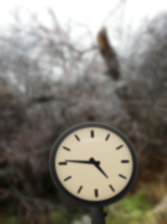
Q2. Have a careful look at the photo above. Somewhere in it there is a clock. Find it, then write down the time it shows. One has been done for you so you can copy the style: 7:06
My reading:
4:46
